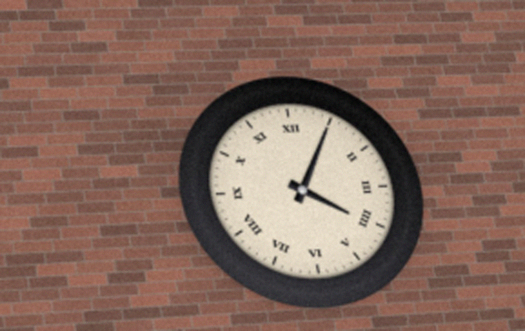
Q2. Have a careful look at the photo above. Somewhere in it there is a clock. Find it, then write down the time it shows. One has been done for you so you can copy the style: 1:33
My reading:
4:05
